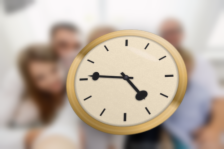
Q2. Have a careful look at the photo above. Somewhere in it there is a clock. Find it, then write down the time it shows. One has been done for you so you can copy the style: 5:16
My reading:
4:46
